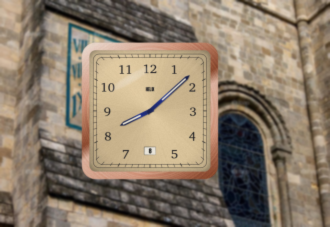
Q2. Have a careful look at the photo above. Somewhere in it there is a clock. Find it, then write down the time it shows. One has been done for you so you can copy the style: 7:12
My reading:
8:08
